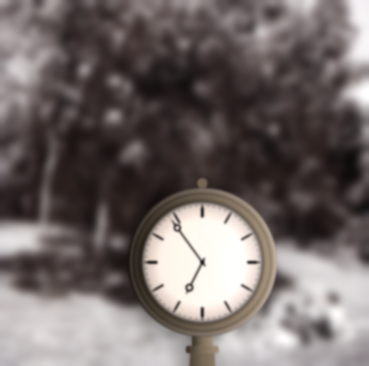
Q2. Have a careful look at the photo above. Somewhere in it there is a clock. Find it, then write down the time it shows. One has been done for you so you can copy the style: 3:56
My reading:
6:54
